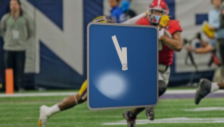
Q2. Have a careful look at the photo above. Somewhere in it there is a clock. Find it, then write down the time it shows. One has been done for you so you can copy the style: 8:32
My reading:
11:56
